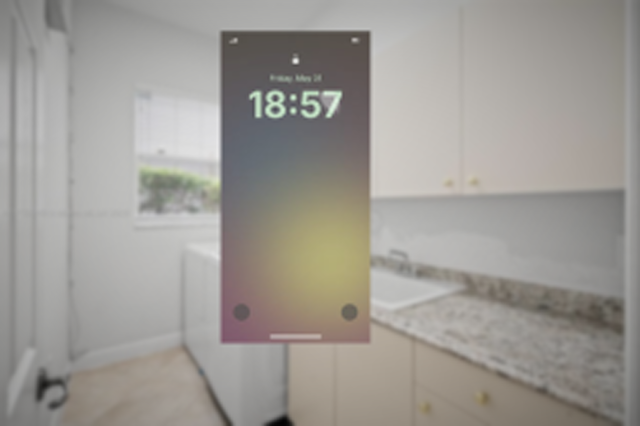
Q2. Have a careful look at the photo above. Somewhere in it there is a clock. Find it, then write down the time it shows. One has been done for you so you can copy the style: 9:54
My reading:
18:57
